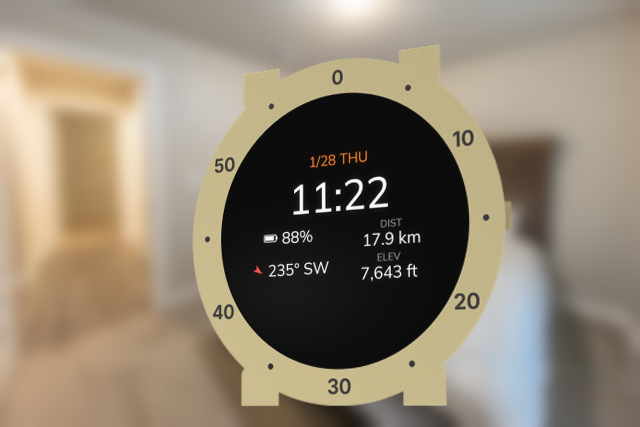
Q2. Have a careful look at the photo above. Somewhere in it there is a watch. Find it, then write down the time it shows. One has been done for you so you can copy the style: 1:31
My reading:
11:22
